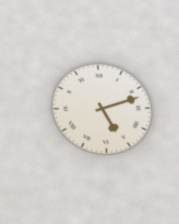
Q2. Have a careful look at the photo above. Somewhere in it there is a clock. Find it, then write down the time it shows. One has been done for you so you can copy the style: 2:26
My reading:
5:12
